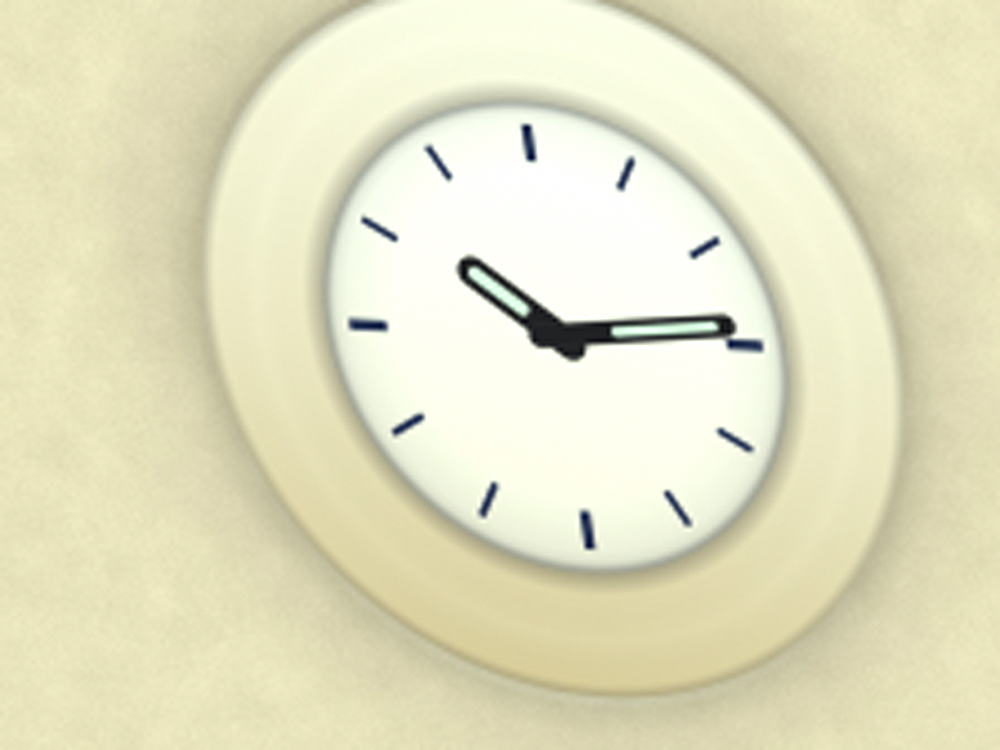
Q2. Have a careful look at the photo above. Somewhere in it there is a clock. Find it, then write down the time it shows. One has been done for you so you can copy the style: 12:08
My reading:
10:14
